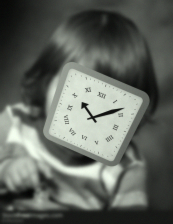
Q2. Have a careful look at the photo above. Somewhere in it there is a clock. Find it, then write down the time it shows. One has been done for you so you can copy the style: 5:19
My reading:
10:08
